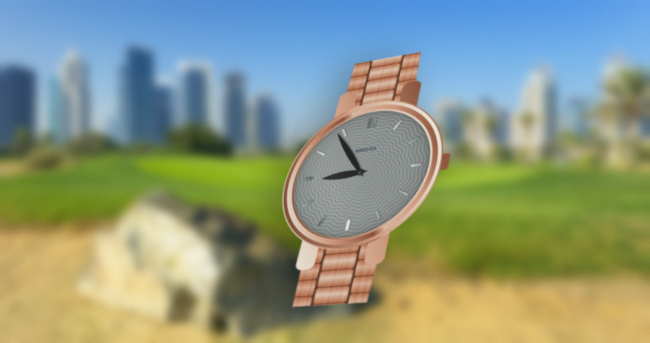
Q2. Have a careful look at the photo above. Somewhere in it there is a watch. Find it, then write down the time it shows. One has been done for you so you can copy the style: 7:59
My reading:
8:54
